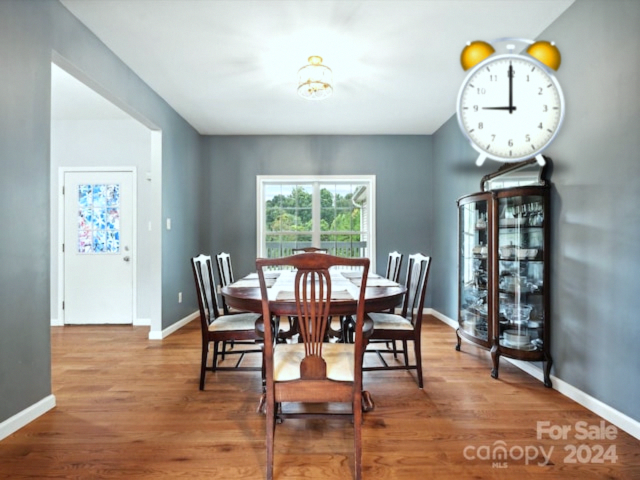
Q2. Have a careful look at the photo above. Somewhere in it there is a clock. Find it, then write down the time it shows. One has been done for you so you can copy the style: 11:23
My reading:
9:00
